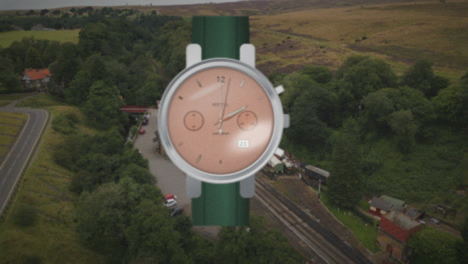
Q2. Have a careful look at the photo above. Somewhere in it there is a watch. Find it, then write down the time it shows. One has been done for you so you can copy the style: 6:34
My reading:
2:02
